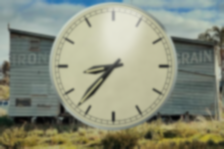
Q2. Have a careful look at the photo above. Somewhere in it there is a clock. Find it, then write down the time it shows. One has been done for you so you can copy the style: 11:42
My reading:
8:37
